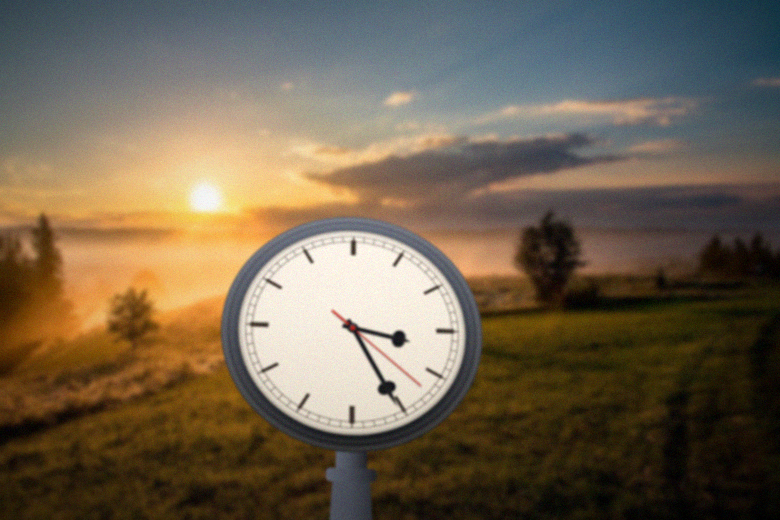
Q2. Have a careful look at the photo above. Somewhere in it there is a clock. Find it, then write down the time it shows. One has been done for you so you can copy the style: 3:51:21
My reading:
3:25:22
